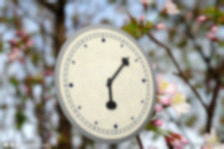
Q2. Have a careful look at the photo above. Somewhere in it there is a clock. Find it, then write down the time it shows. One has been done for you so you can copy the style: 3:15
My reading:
6:08
